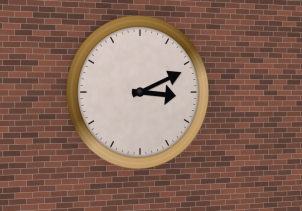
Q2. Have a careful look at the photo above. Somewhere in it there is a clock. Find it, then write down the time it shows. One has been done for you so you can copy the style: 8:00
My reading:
3:11
